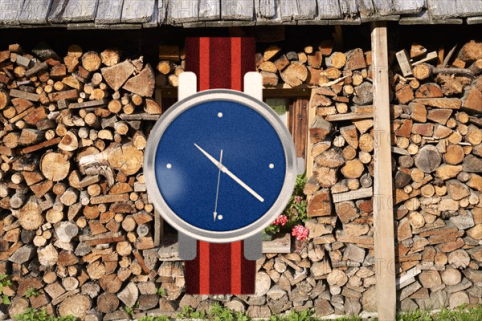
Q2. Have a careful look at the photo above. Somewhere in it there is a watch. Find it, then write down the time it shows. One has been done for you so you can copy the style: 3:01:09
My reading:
10:21:31
